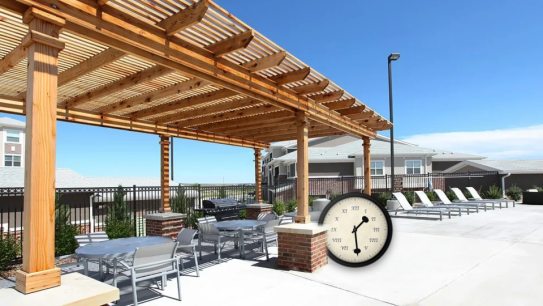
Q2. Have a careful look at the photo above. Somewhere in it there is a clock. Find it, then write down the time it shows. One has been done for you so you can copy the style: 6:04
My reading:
1:29
